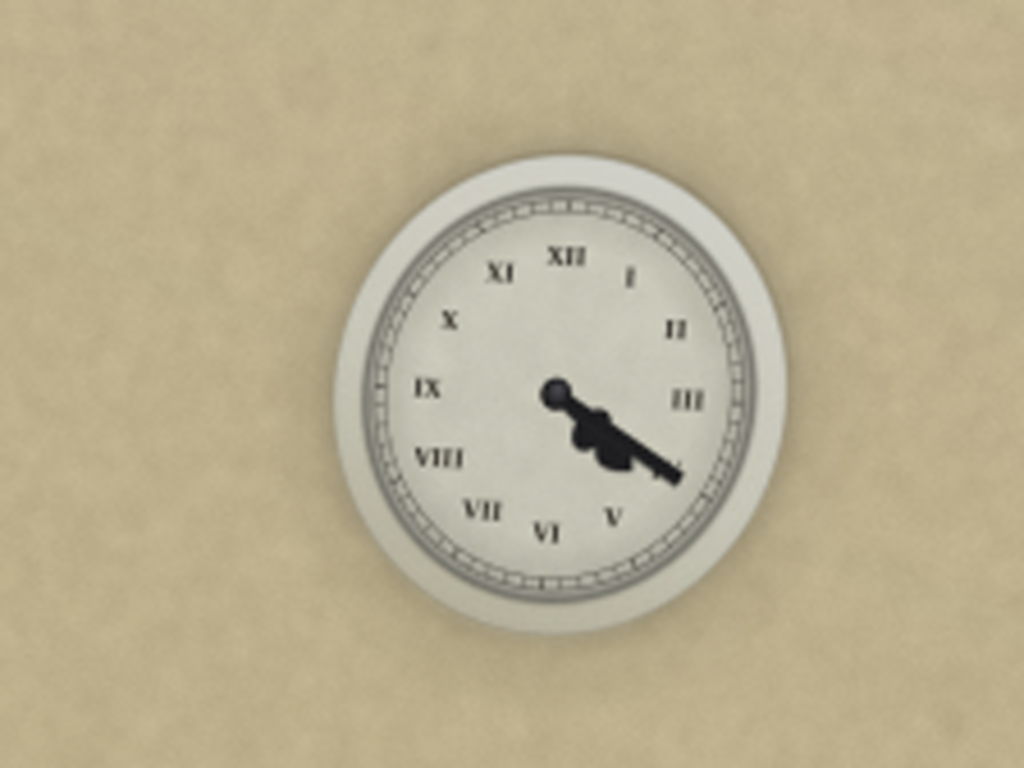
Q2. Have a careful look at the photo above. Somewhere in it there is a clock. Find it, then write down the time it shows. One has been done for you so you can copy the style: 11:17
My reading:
4:20
